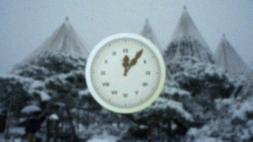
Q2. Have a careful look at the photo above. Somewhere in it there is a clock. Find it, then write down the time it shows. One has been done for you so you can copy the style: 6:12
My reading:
12:06
